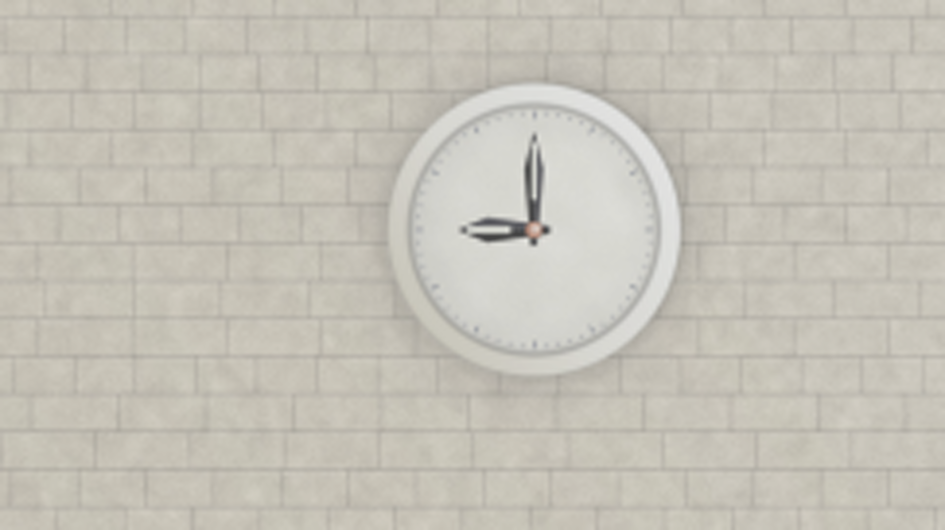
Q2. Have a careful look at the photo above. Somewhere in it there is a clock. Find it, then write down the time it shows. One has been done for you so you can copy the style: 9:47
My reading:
9:00
